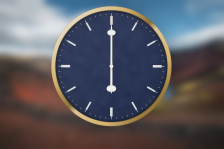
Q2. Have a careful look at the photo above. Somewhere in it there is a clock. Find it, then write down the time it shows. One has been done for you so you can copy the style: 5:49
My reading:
6:00
